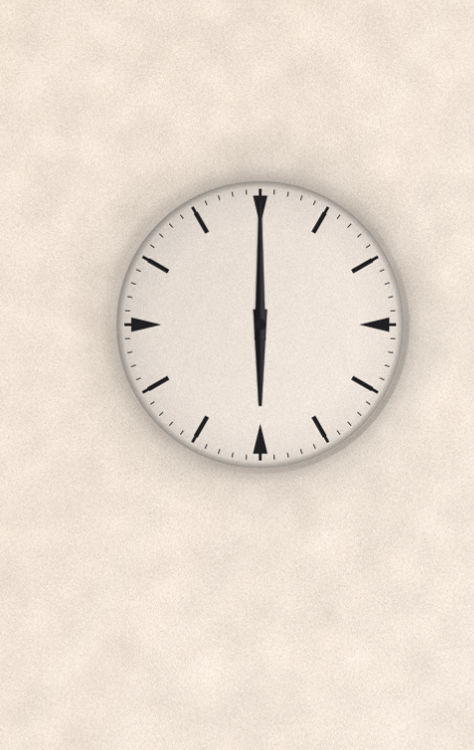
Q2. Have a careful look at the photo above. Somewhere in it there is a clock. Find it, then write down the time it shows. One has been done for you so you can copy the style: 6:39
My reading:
6:00
